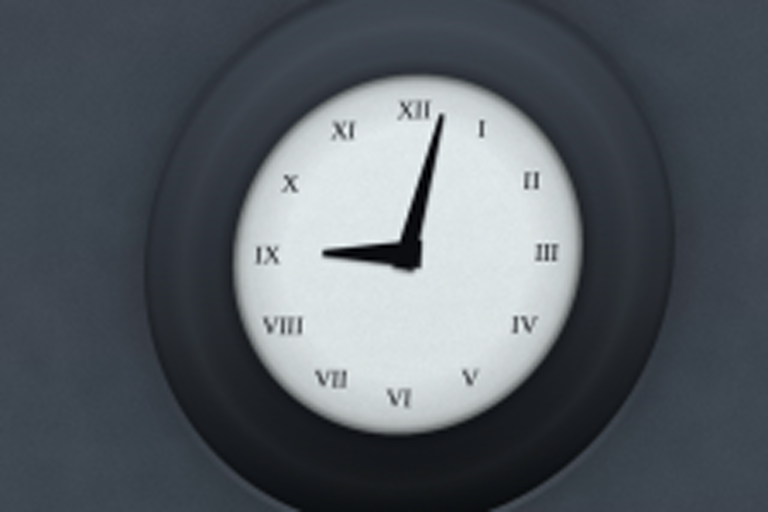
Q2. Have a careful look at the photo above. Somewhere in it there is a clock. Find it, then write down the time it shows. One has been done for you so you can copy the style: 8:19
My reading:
9:02
